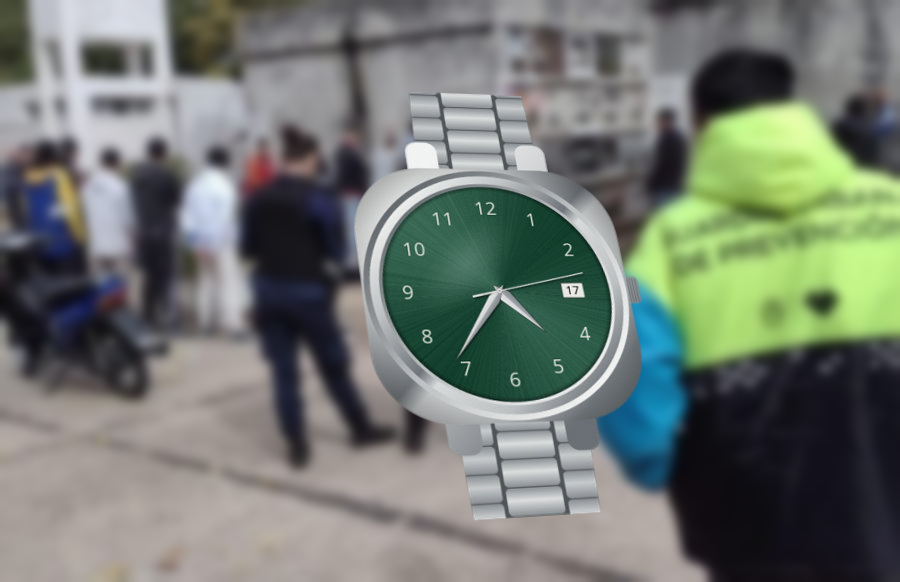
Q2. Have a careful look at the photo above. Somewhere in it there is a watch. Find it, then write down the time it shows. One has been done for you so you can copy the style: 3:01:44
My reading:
4:36:13
